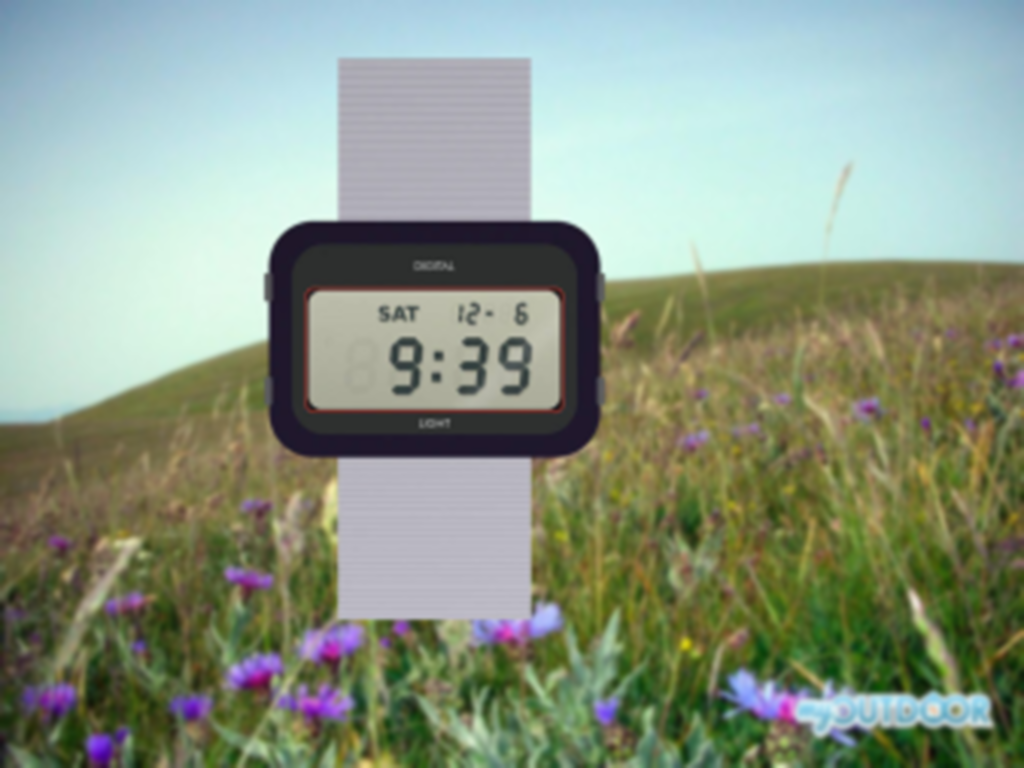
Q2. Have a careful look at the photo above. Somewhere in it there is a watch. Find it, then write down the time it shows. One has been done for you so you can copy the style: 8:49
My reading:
9:39
